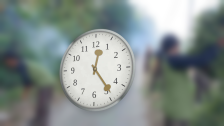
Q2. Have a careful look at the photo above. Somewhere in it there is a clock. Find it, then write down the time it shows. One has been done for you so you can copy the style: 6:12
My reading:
12:24
